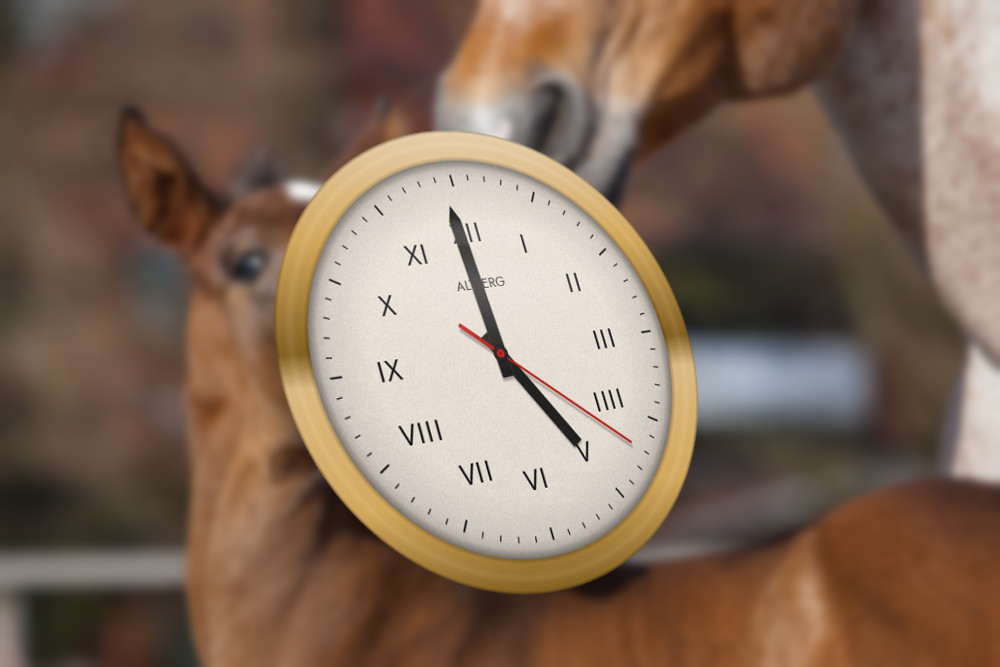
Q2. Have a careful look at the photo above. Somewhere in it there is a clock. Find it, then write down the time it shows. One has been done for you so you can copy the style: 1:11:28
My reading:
4:59:22
